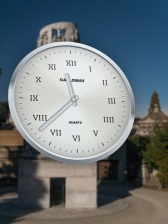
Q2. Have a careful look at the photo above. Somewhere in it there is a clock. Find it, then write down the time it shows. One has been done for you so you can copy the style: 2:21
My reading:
11:38
